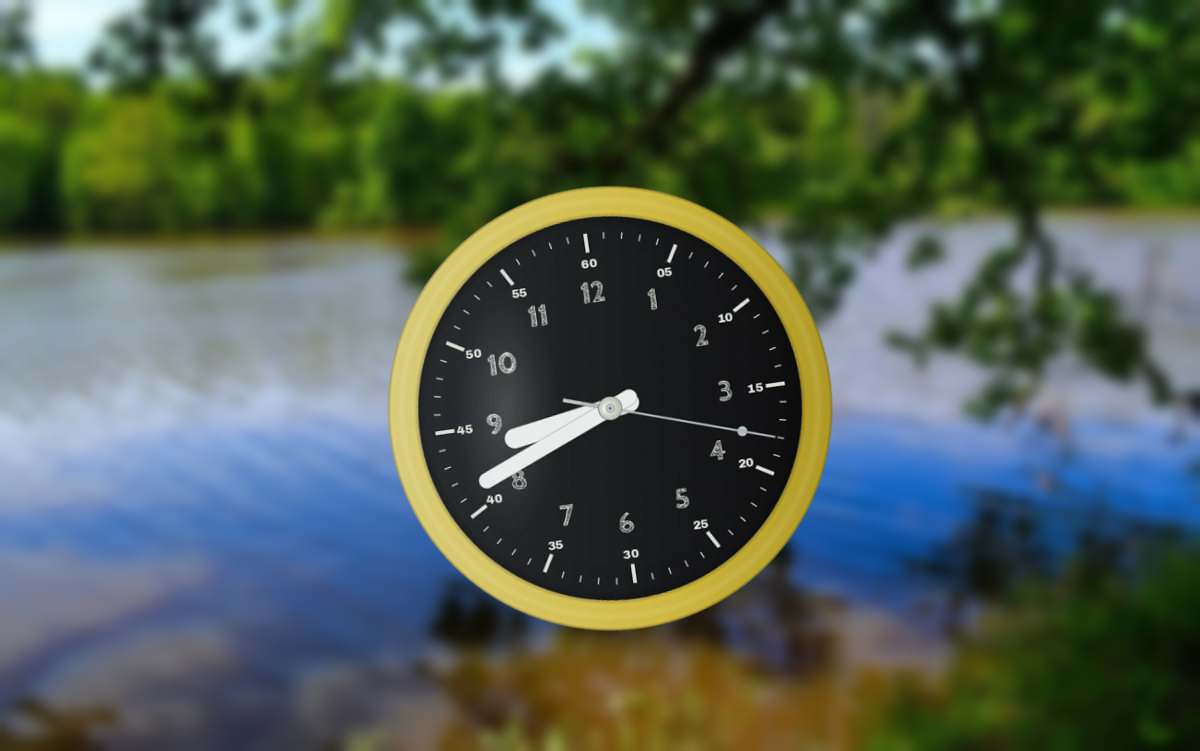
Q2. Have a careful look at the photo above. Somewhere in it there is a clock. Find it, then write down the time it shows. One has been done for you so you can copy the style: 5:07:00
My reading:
8:41:18
